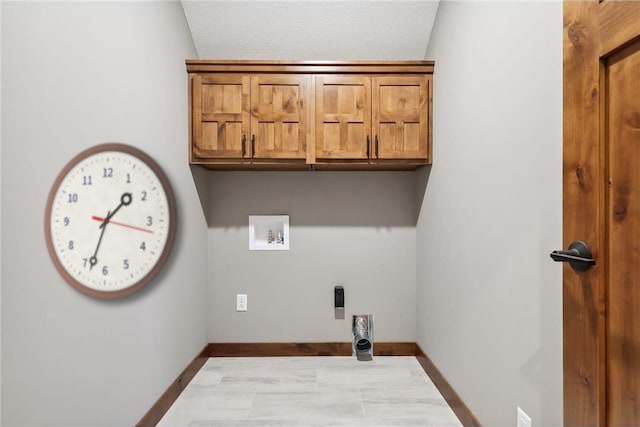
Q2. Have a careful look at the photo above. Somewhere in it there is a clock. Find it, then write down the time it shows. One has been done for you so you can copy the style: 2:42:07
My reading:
1:33:17
